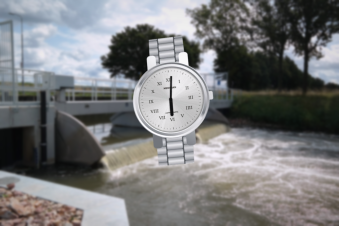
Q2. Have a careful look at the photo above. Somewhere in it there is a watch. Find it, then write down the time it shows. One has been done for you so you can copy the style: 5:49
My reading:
6:01
